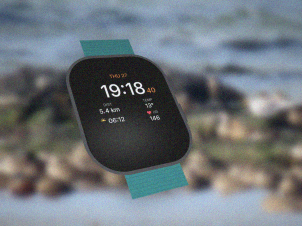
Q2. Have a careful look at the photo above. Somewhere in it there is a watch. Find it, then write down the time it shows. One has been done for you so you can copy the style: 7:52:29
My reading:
19:18:40
